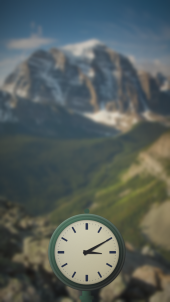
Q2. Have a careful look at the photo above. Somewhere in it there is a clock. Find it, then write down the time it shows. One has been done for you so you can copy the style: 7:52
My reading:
3:10
